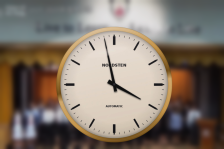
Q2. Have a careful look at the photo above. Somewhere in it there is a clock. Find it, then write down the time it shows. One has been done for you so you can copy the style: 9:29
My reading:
3:58
